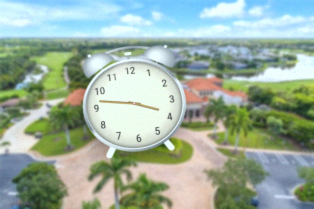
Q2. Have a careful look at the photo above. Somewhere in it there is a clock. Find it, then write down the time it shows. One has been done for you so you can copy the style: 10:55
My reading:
3:47
